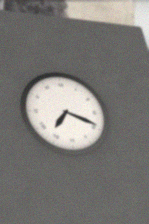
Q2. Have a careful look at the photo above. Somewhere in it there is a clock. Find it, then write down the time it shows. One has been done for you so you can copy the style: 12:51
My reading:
7:19
